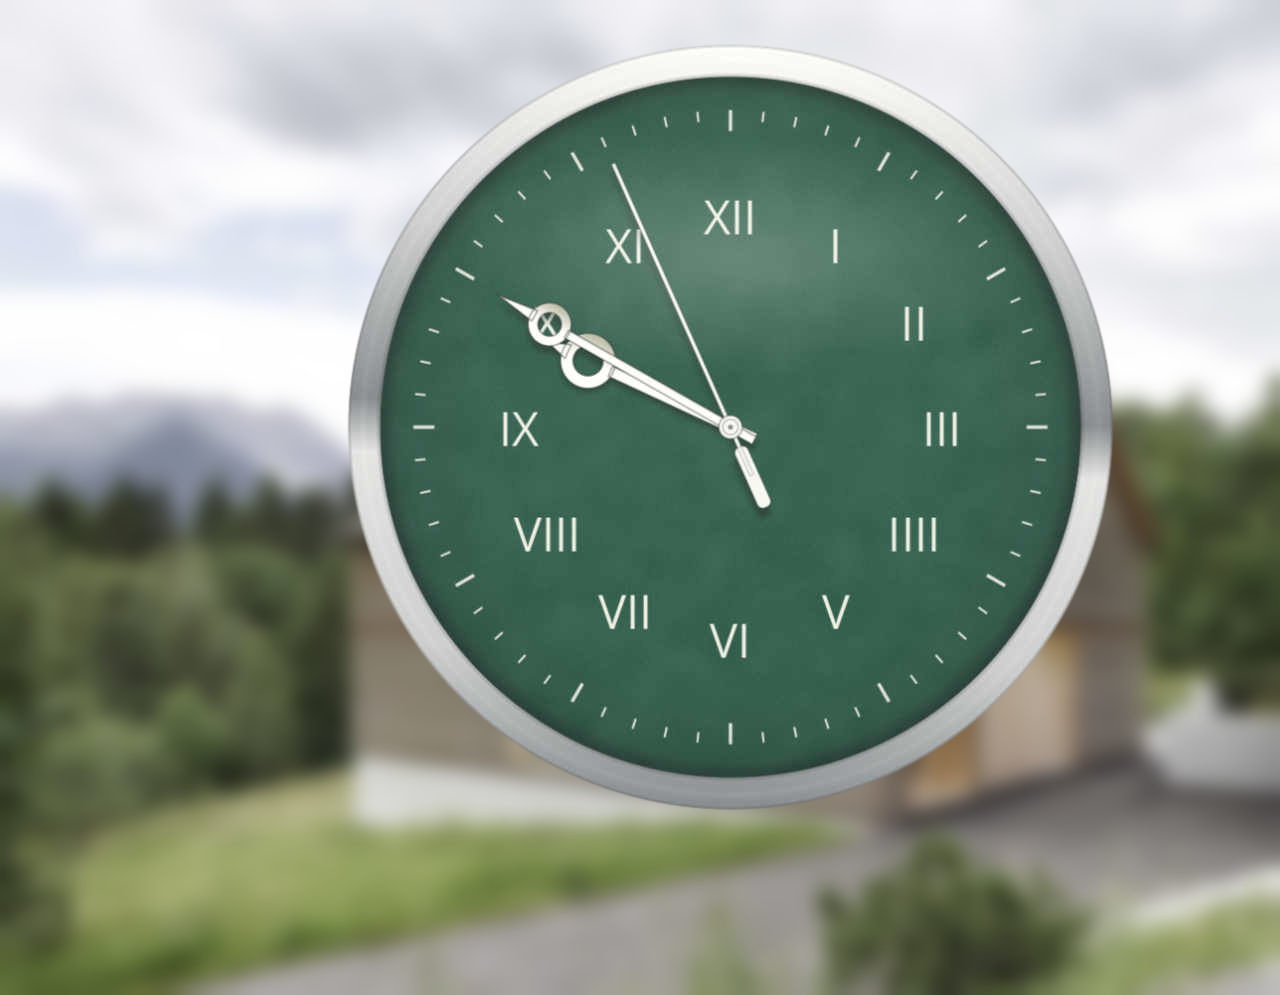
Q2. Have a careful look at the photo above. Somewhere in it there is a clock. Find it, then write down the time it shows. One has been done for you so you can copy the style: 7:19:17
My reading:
9:49:56
